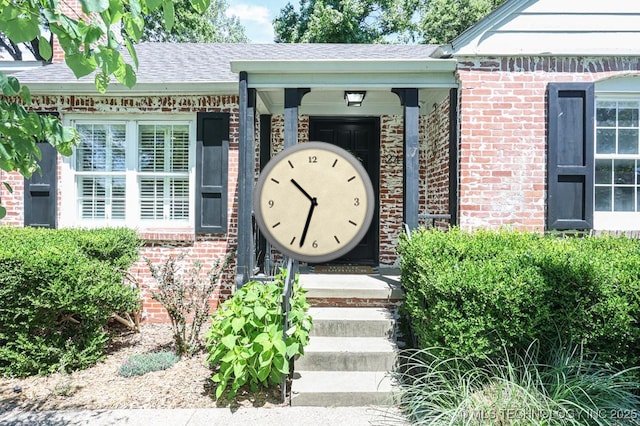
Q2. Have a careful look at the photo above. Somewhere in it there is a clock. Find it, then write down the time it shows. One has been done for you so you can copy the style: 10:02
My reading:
10:33
